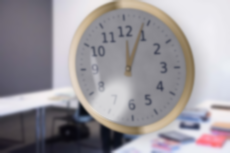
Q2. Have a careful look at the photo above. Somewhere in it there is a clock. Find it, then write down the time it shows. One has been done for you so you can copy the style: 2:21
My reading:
12:04
